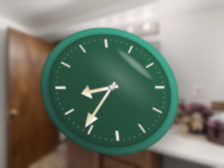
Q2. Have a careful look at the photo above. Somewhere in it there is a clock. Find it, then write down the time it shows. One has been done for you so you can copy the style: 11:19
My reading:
8:36
